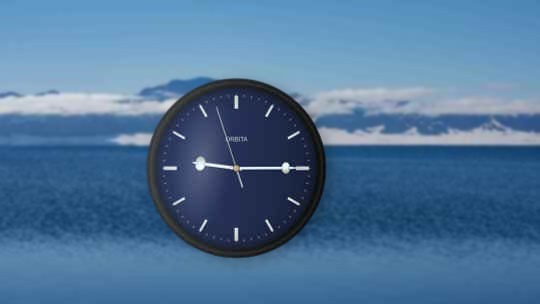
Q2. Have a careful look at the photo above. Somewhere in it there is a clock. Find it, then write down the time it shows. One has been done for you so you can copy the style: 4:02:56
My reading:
9:14:57
